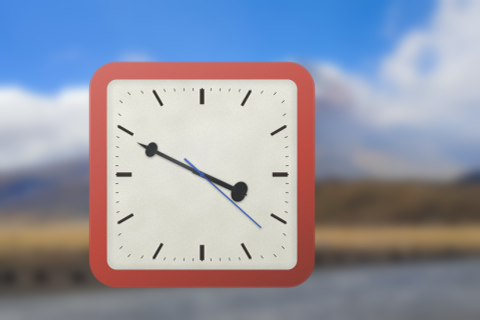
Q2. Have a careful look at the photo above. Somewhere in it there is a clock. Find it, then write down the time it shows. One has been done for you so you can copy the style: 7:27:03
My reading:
3:49:22
